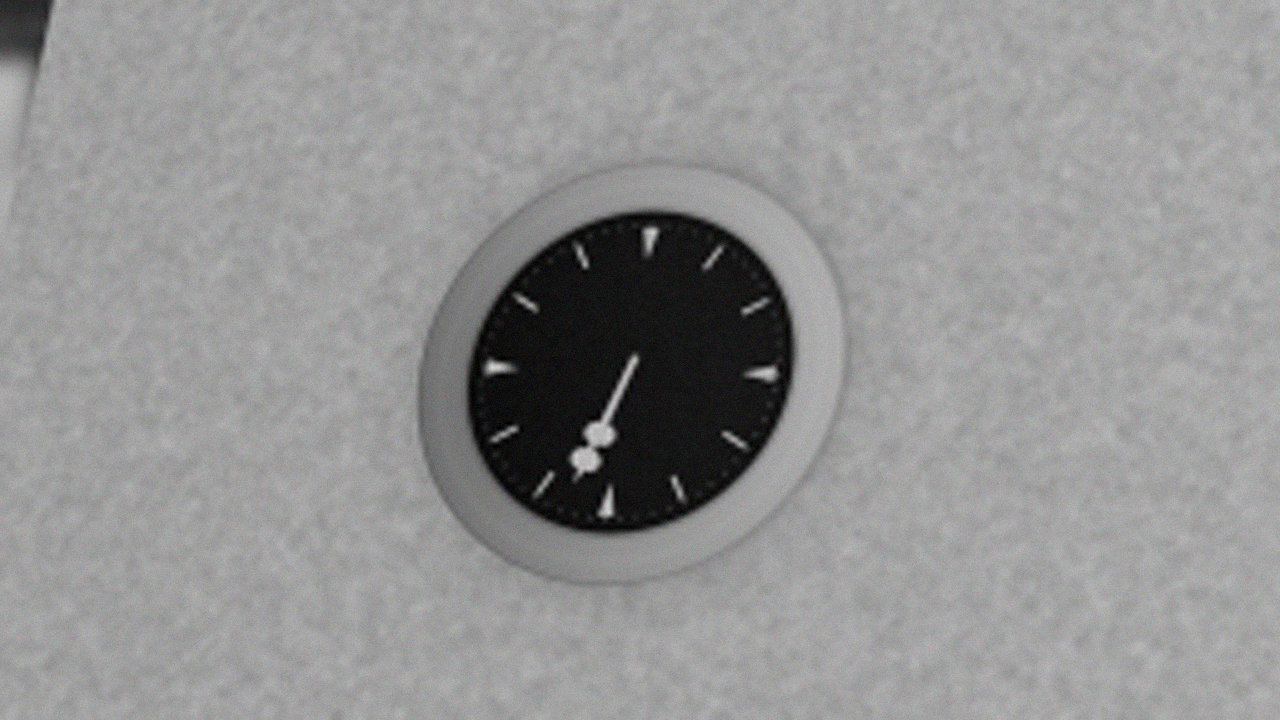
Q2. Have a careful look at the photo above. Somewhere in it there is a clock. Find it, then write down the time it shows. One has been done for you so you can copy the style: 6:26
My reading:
6:33
